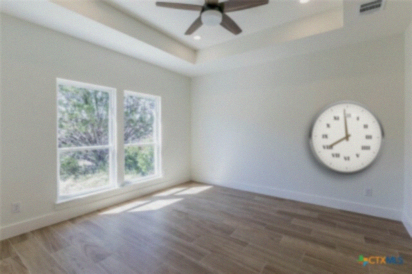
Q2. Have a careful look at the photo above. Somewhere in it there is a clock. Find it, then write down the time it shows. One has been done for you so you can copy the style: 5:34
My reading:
7:59
